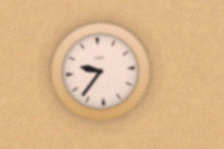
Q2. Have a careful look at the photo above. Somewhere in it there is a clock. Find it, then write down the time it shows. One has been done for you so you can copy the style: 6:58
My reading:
9:37
